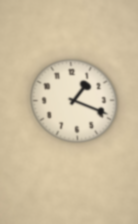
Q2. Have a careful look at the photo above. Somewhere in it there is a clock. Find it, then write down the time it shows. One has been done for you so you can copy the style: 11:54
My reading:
1:19
